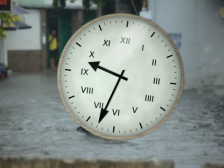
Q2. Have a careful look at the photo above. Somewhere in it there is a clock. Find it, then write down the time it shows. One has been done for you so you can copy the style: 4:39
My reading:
9:33
